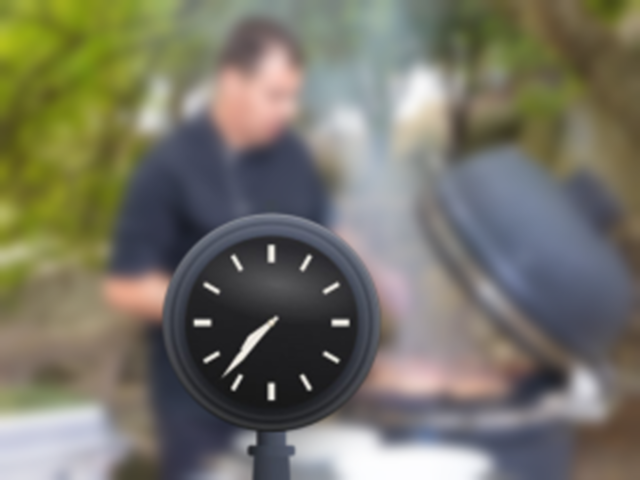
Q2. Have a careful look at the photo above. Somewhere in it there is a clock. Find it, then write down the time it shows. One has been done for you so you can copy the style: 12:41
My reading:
7:37
